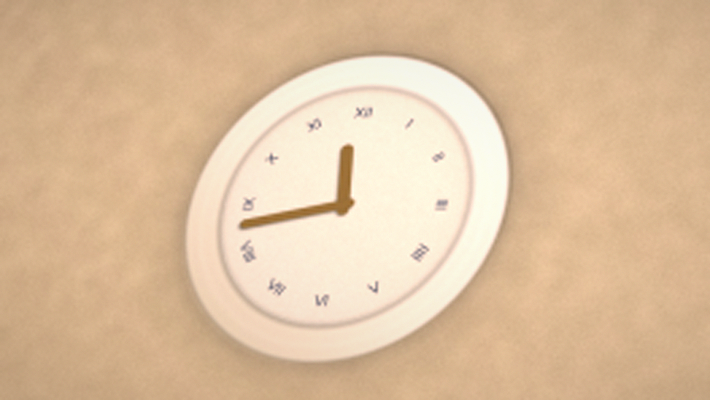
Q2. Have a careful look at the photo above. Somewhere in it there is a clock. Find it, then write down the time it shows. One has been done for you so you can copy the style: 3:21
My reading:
11:43
